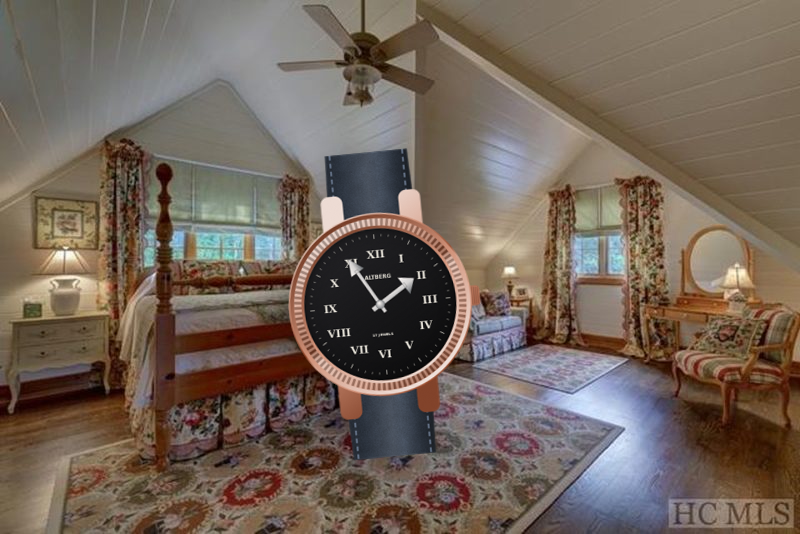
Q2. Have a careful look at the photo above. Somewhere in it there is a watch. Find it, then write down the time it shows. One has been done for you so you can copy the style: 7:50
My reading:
1:55
